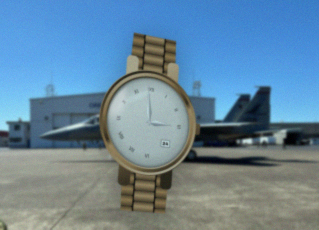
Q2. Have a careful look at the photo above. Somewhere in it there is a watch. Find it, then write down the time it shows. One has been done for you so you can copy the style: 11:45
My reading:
2:59
